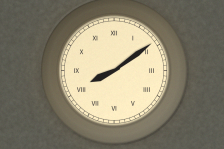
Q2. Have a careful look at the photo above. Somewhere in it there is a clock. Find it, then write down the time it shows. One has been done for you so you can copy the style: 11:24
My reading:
8:09
